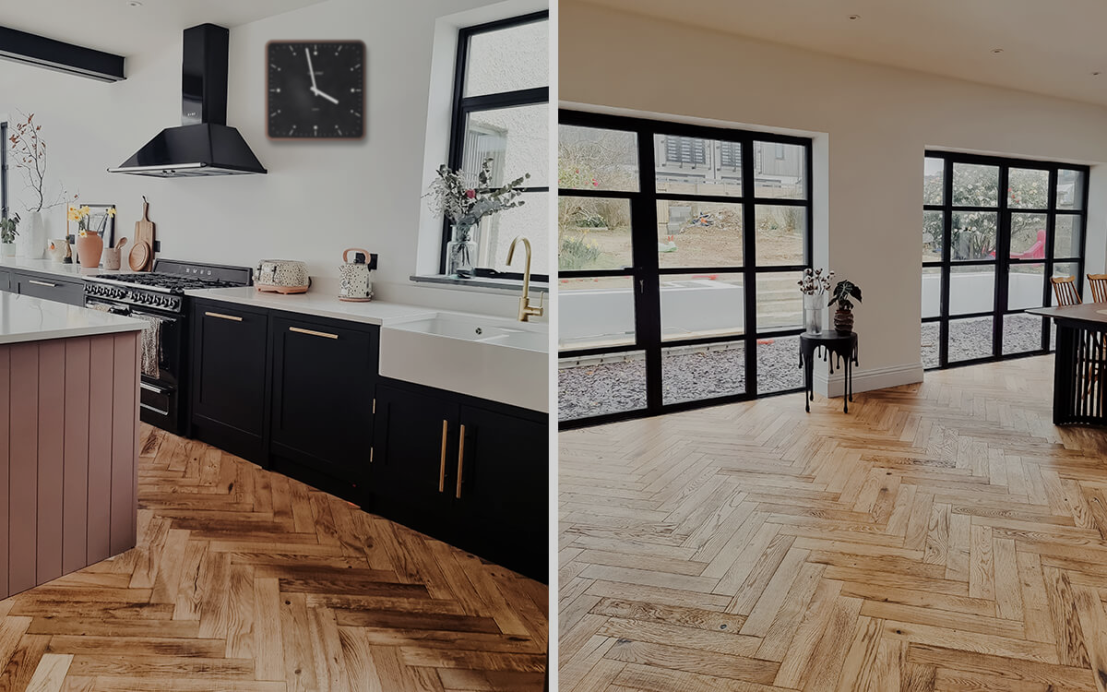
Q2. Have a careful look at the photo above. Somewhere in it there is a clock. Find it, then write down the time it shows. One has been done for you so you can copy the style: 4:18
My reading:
3:58
